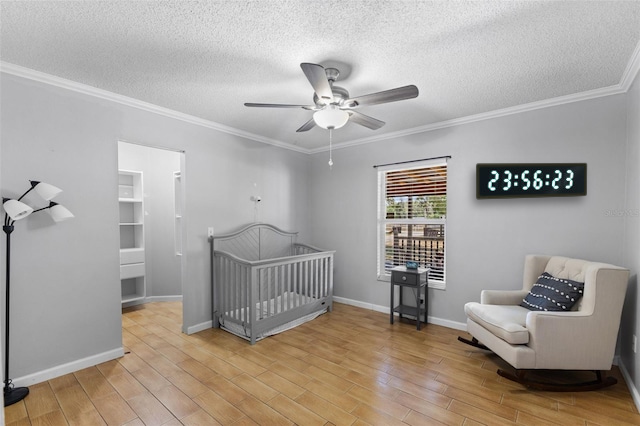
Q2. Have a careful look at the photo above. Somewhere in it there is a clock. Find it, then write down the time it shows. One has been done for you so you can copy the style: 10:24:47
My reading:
23:56:23
